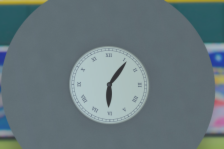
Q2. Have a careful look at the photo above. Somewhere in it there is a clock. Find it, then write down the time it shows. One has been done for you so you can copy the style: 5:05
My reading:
6:06
